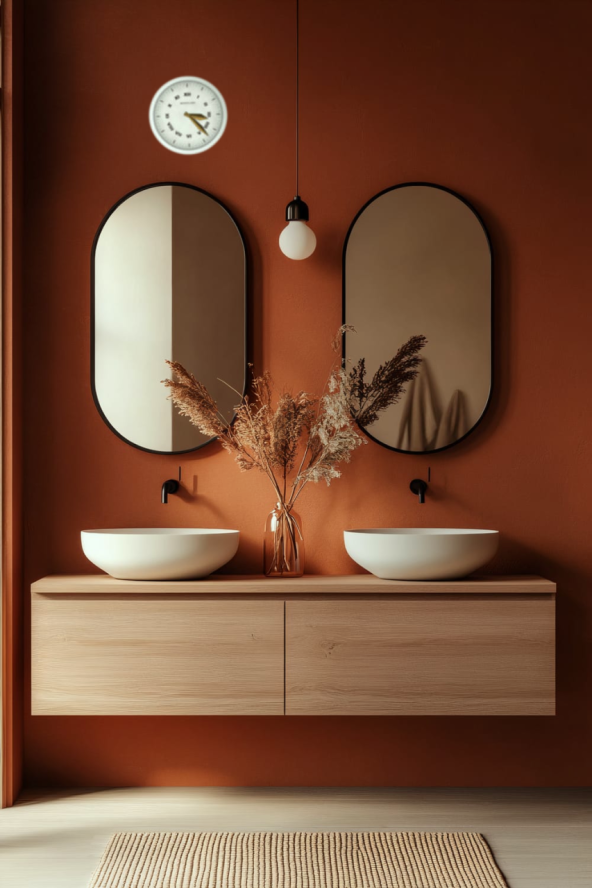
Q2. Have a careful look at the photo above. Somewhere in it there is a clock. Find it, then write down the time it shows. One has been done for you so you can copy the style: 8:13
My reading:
3:23
